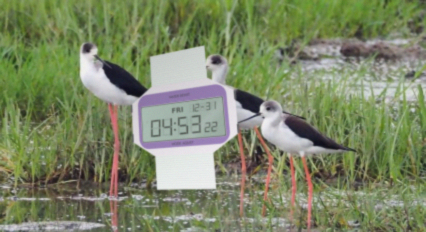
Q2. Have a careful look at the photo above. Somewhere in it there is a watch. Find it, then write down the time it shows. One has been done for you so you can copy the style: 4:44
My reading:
4:53
